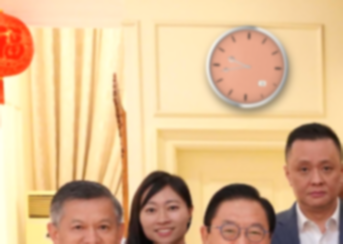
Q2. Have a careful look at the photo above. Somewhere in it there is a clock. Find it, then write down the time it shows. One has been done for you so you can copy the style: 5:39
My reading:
9:43
